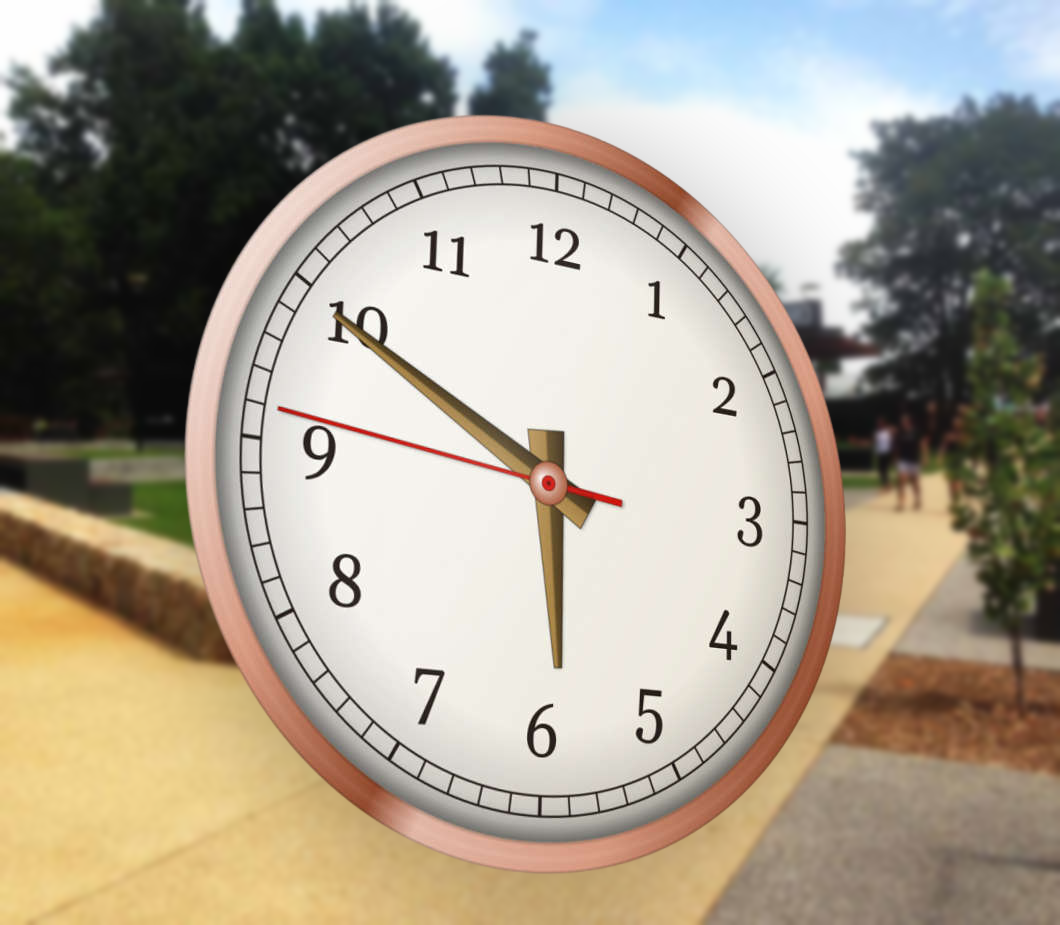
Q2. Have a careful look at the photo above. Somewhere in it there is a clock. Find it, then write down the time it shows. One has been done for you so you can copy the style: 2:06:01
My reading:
5:49:46
